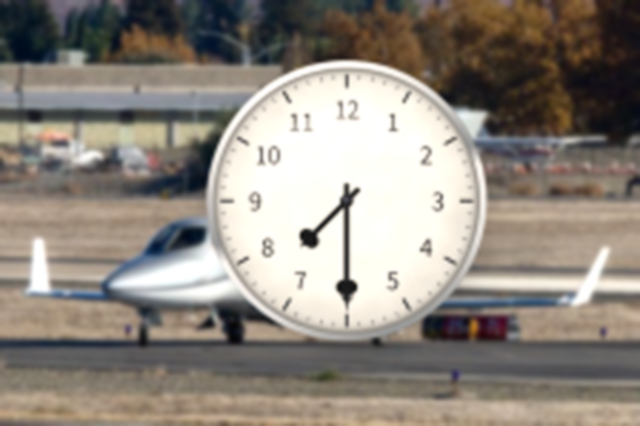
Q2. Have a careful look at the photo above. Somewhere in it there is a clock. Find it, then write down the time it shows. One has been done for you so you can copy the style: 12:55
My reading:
7:30
